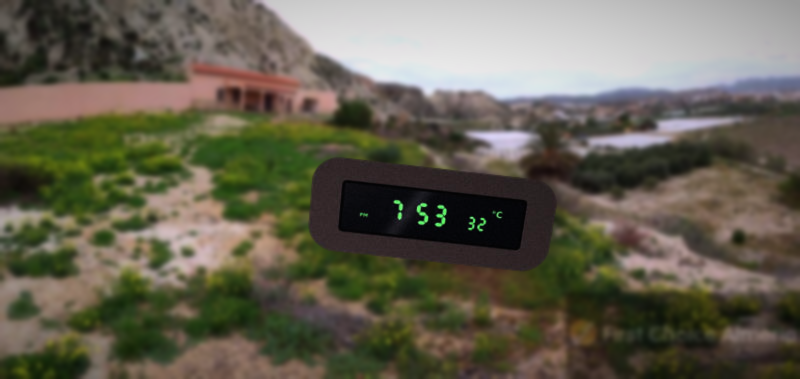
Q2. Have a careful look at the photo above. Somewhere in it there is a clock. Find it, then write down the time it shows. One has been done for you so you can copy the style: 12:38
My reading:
7:53
